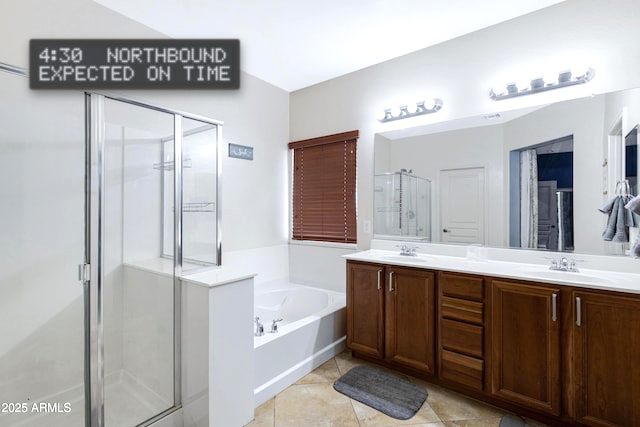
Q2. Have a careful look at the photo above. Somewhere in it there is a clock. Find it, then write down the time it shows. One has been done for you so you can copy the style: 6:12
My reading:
4:30
